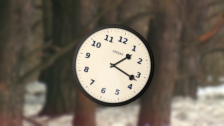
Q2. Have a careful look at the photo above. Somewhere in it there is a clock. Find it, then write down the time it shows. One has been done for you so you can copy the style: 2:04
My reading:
1:17
